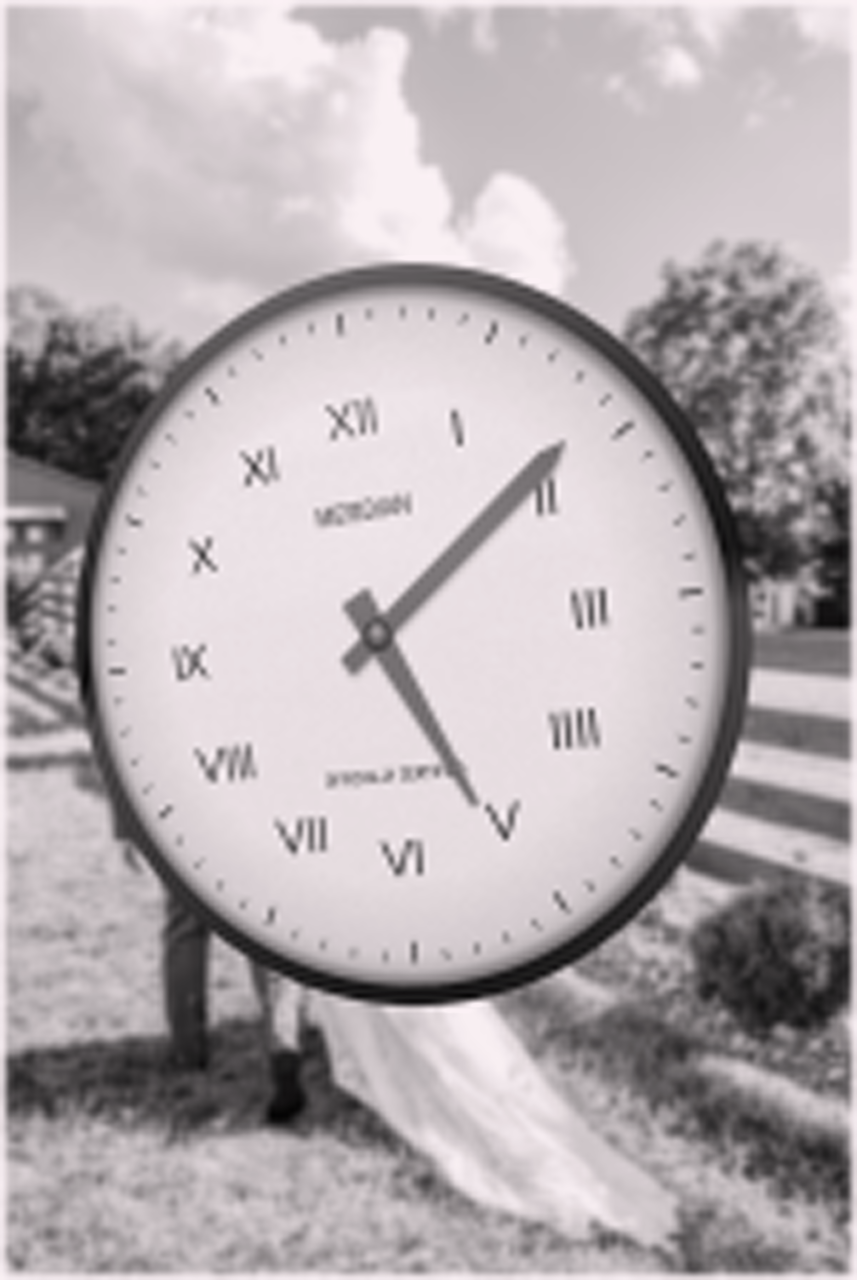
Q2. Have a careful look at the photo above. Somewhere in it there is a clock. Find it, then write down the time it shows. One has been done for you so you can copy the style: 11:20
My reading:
5:09
